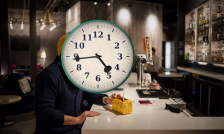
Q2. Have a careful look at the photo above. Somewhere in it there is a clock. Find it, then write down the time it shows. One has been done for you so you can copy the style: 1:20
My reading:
4:44
